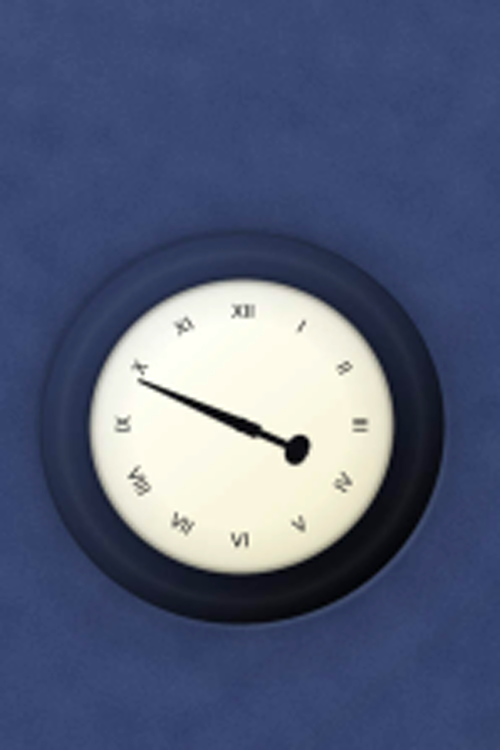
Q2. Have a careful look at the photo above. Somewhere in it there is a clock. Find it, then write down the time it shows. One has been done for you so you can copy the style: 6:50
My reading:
3:49
